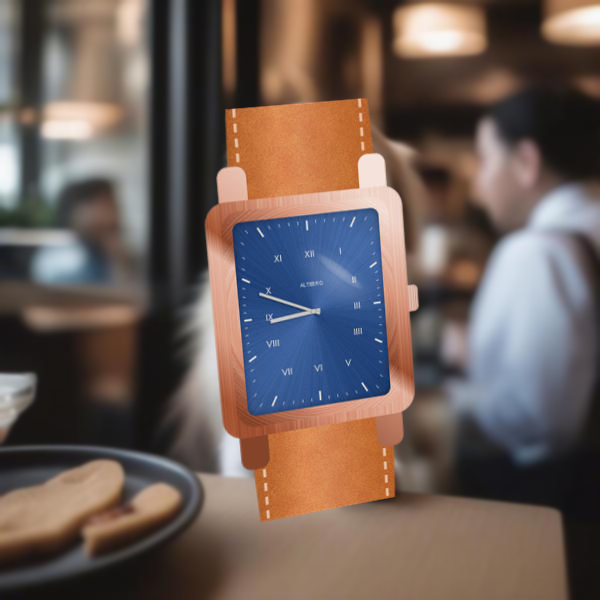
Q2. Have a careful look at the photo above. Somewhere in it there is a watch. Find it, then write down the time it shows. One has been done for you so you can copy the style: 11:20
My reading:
8:49
